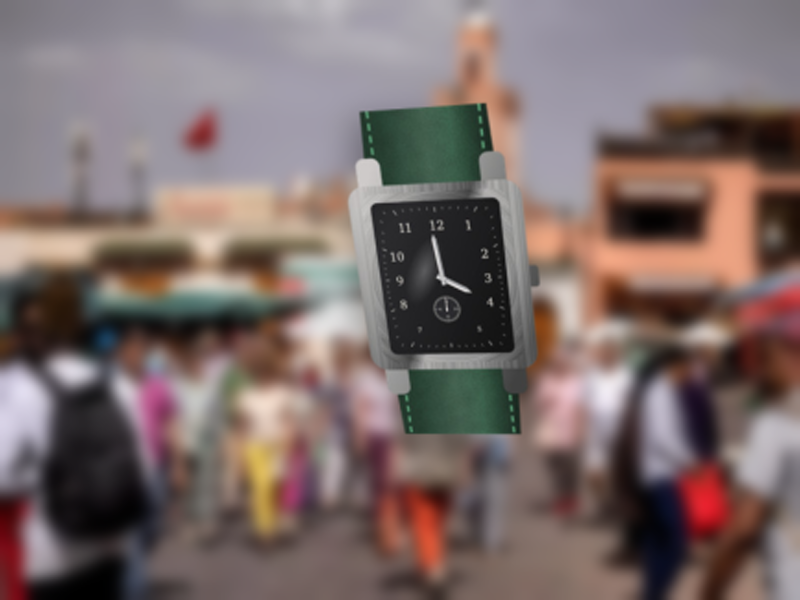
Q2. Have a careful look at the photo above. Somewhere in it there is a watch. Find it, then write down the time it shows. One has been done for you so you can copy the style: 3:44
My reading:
3:59
